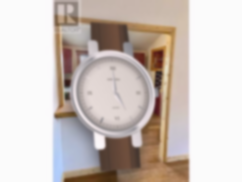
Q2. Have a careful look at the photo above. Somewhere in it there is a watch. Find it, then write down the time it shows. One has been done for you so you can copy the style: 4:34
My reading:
5:00
